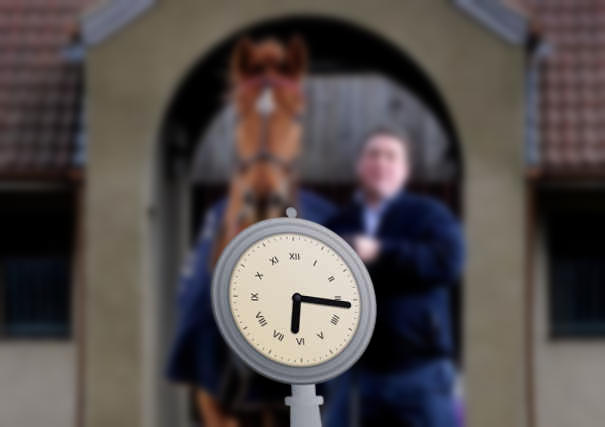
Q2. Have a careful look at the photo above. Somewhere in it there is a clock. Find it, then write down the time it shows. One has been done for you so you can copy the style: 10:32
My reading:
6:16
